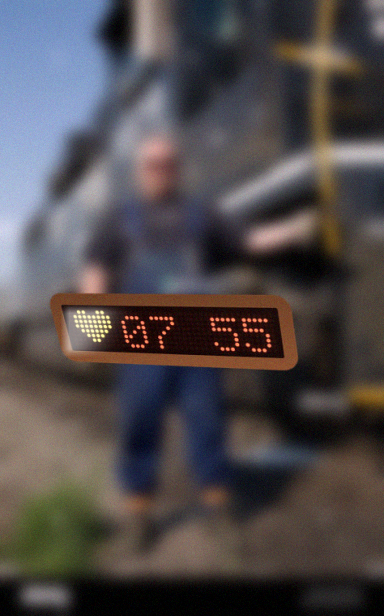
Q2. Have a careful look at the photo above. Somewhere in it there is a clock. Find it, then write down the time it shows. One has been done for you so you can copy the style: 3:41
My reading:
7:55
